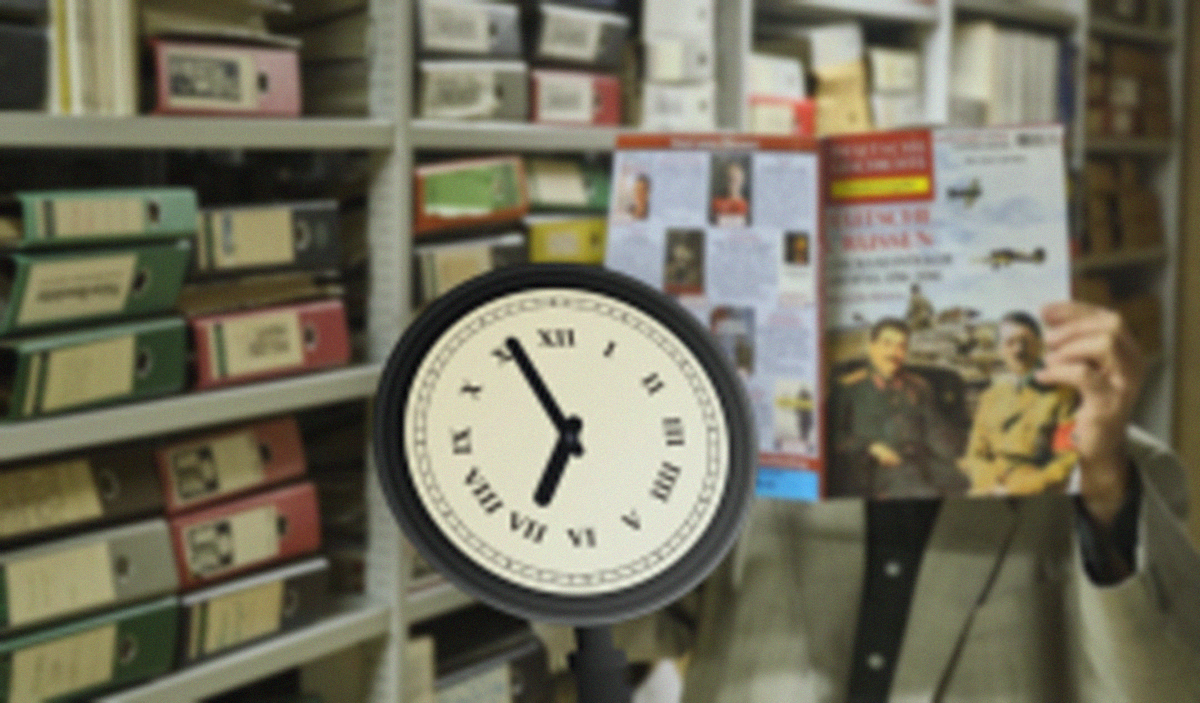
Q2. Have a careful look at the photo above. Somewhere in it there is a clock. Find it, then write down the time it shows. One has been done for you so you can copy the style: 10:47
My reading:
6:56
